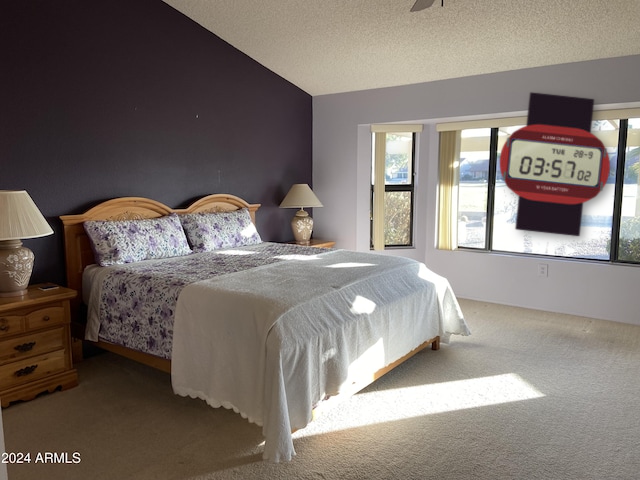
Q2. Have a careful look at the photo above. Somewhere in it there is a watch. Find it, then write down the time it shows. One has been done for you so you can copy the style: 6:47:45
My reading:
3:57:02
